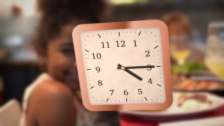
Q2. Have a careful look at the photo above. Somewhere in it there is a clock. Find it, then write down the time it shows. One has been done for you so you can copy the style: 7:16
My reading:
4:15
